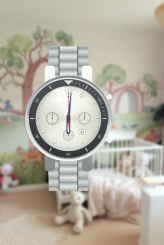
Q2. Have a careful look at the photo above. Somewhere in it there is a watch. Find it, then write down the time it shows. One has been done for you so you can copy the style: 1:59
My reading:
6:01
